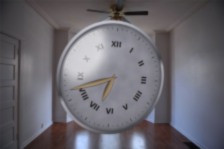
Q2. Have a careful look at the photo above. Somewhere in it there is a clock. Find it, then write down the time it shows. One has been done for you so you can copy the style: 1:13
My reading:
6:42
